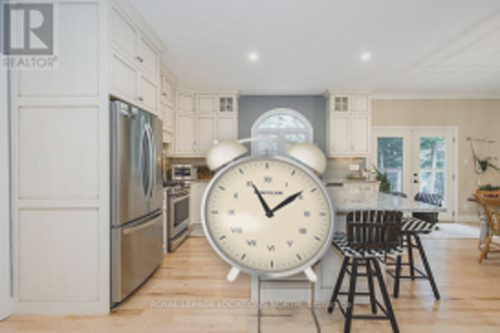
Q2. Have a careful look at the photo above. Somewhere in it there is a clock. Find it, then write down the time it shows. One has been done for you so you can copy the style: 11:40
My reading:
11:09
